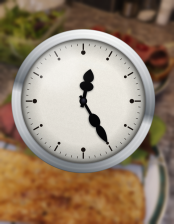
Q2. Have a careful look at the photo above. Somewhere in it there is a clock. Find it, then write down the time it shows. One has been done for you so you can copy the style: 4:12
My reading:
12:25
